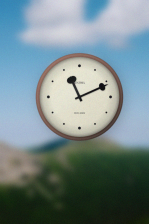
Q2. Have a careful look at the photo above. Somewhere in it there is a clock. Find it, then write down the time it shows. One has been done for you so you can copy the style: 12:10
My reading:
11:11
